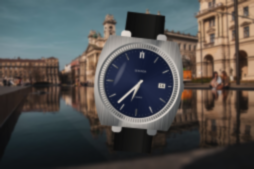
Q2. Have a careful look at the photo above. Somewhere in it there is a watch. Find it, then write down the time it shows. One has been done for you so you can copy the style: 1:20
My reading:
6:37
